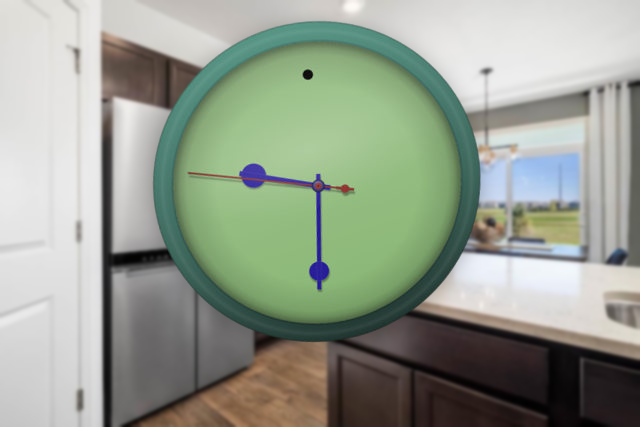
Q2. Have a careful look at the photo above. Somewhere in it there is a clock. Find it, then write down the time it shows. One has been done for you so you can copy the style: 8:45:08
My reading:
9:30:47
